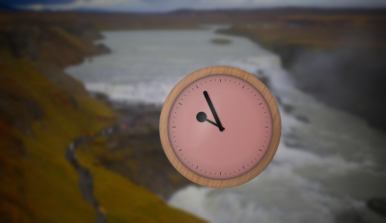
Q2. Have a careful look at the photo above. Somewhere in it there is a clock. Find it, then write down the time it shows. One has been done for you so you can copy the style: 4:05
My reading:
9:56
